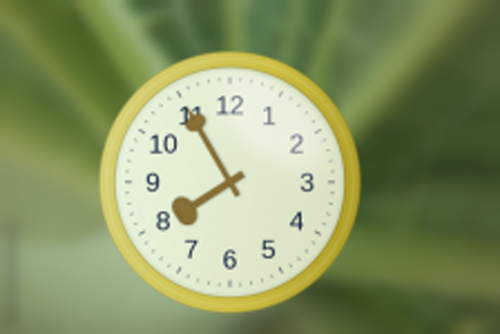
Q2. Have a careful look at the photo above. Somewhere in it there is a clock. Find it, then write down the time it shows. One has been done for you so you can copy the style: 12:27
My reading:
7:55
